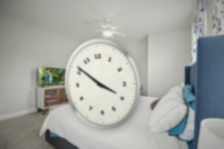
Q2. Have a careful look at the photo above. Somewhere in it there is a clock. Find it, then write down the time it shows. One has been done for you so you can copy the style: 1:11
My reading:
3:51
